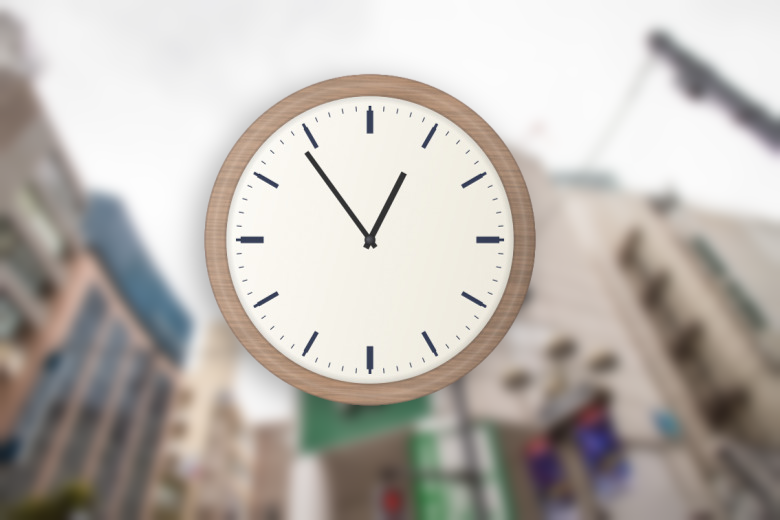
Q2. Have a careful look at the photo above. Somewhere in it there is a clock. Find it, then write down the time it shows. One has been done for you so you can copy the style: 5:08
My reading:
12:54
